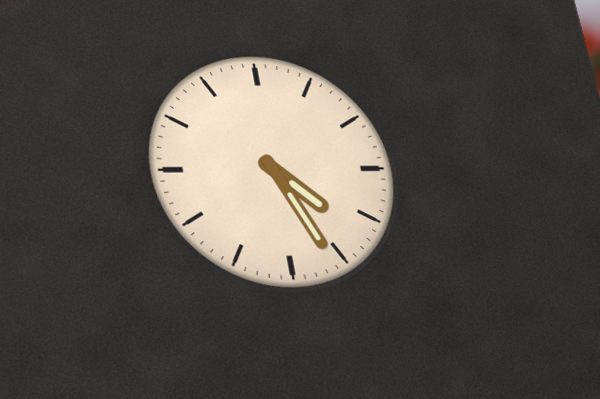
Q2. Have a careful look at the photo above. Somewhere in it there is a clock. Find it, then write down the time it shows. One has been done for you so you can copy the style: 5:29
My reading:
4:26
